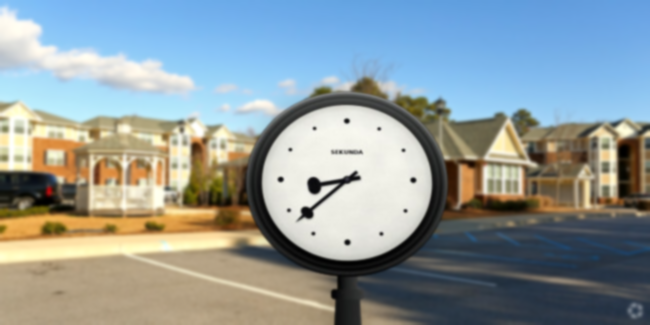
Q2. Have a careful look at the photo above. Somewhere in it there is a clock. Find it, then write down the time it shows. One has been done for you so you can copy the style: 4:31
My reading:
8:38
